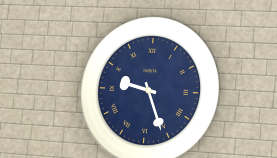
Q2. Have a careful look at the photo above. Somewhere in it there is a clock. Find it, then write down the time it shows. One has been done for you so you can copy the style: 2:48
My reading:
9:26
